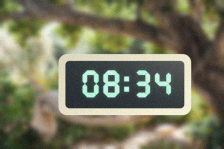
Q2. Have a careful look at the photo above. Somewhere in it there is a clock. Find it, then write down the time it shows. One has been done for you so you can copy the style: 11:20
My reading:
8:34
